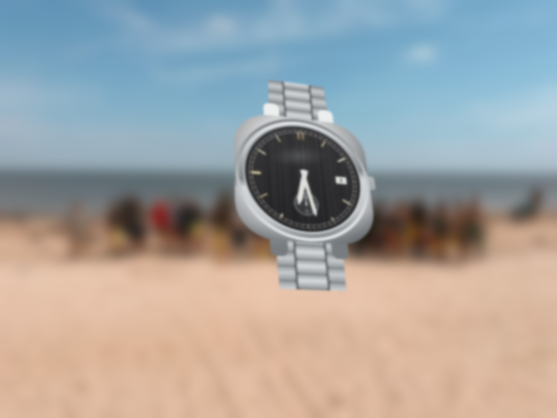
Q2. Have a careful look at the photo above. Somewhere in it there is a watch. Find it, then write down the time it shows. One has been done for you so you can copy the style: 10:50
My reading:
6:28
